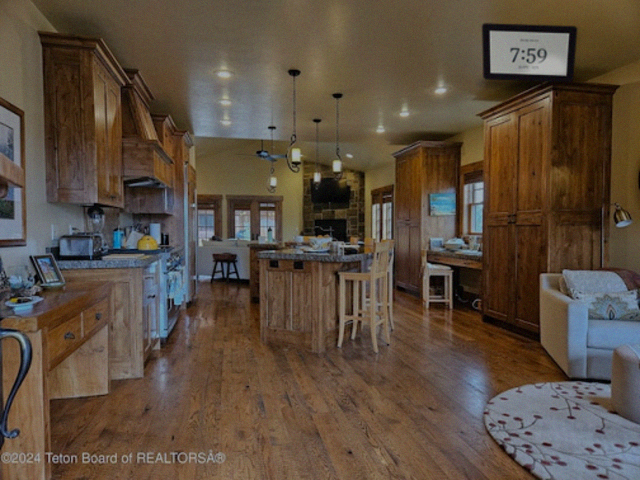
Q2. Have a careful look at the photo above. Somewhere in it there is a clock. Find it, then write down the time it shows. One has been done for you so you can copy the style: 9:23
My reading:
7:59
